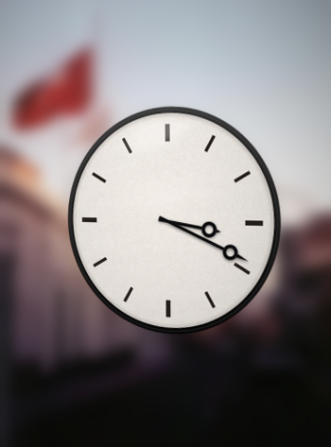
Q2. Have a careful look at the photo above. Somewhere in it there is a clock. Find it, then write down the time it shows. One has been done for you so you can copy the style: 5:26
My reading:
3:19
